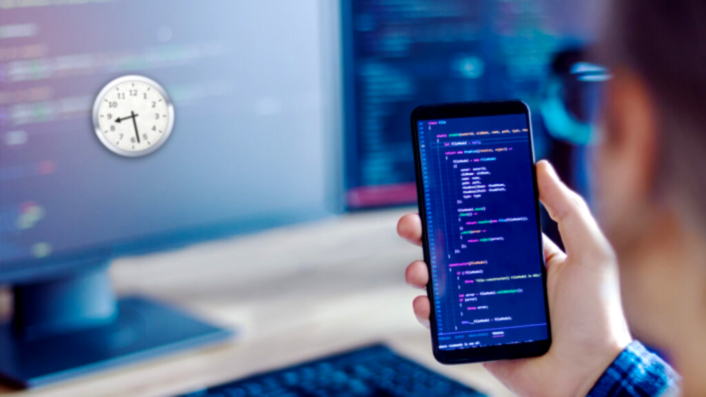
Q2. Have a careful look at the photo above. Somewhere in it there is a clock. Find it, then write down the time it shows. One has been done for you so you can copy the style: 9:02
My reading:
8:28
